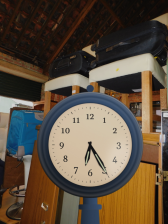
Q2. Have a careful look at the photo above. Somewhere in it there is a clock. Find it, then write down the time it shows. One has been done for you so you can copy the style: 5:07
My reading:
6:25
